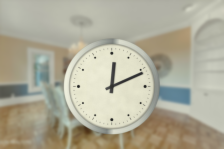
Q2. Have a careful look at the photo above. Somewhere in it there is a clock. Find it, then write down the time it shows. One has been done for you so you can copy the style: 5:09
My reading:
12:11
